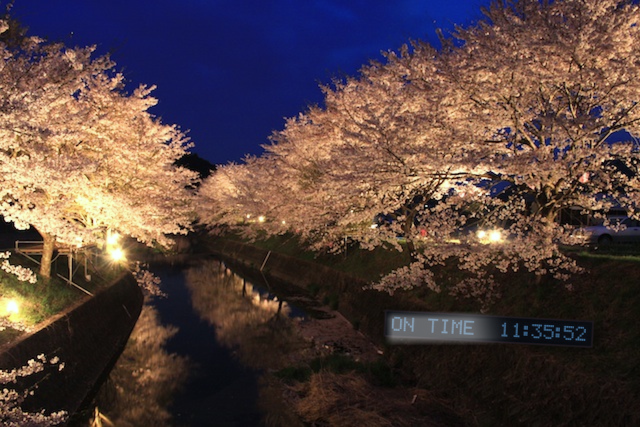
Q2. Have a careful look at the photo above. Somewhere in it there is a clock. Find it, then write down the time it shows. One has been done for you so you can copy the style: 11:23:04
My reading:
11:35:52
